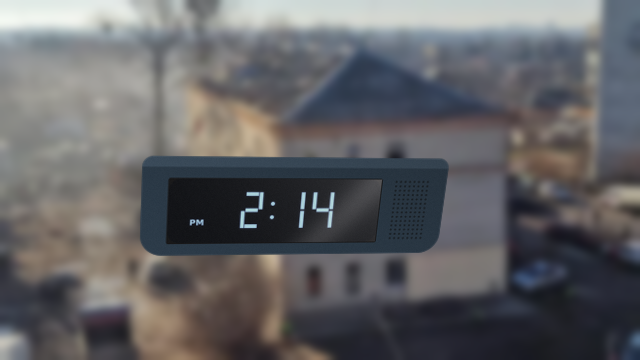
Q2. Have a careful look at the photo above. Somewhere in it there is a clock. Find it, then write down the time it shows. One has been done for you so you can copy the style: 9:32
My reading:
2:14
